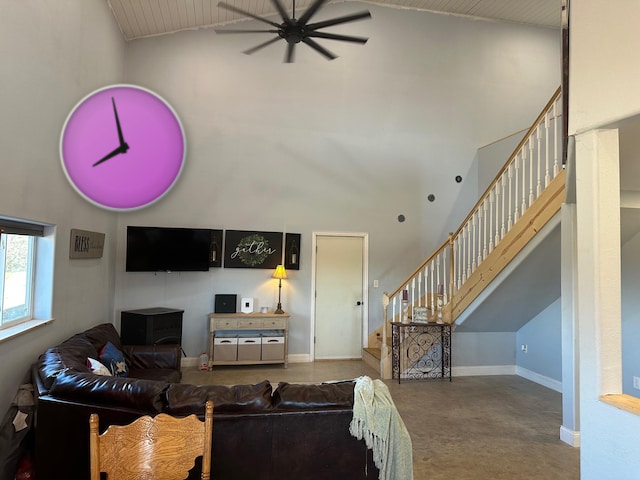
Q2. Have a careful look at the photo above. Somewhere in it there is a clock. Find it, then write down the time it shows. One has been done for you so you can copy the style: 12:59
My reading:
7:58
